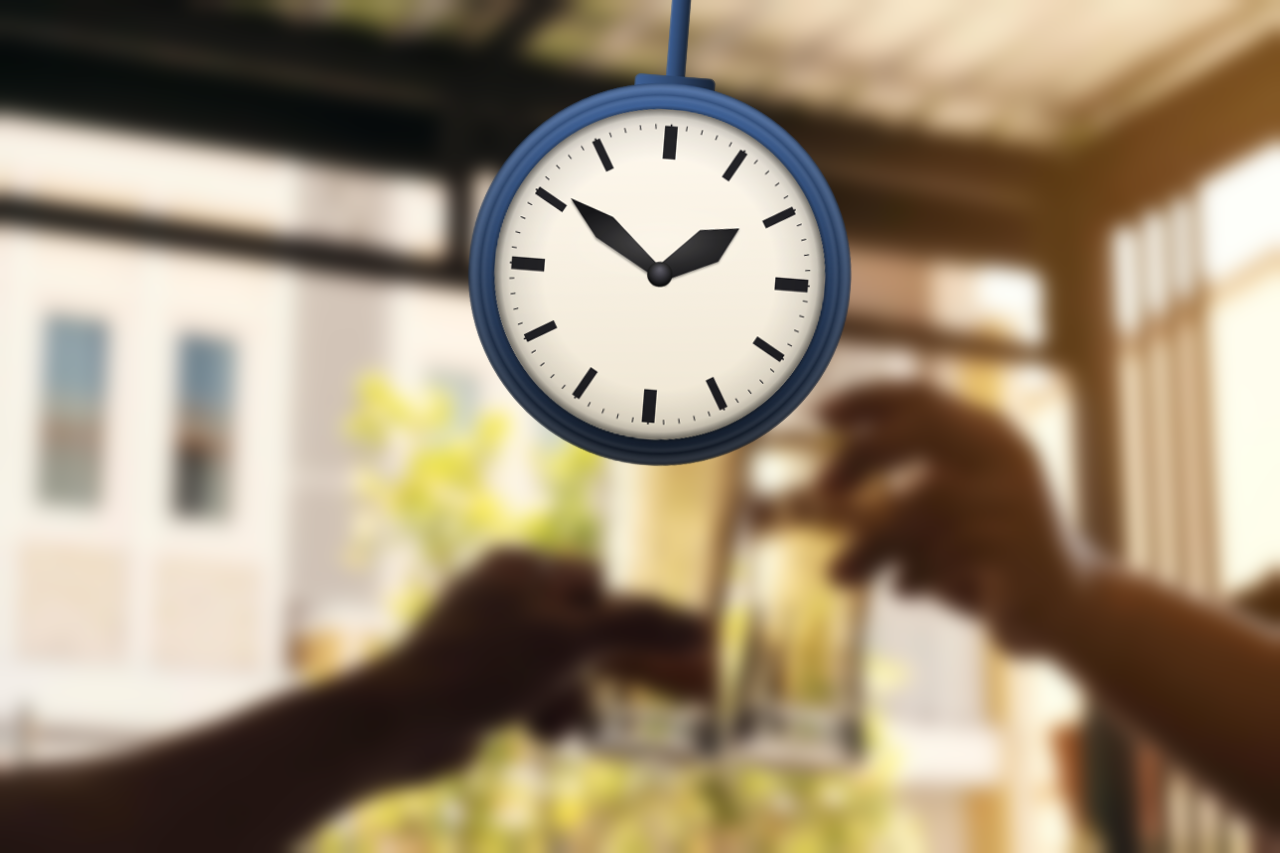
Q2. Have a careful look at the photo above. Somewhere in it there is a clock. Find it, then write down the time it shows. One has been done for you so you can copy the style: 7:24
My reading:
1:51
